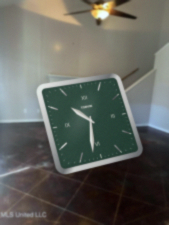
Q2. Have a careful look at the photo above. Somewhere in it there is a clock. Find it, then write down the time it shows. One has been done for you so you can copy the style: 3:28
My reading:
10:32
